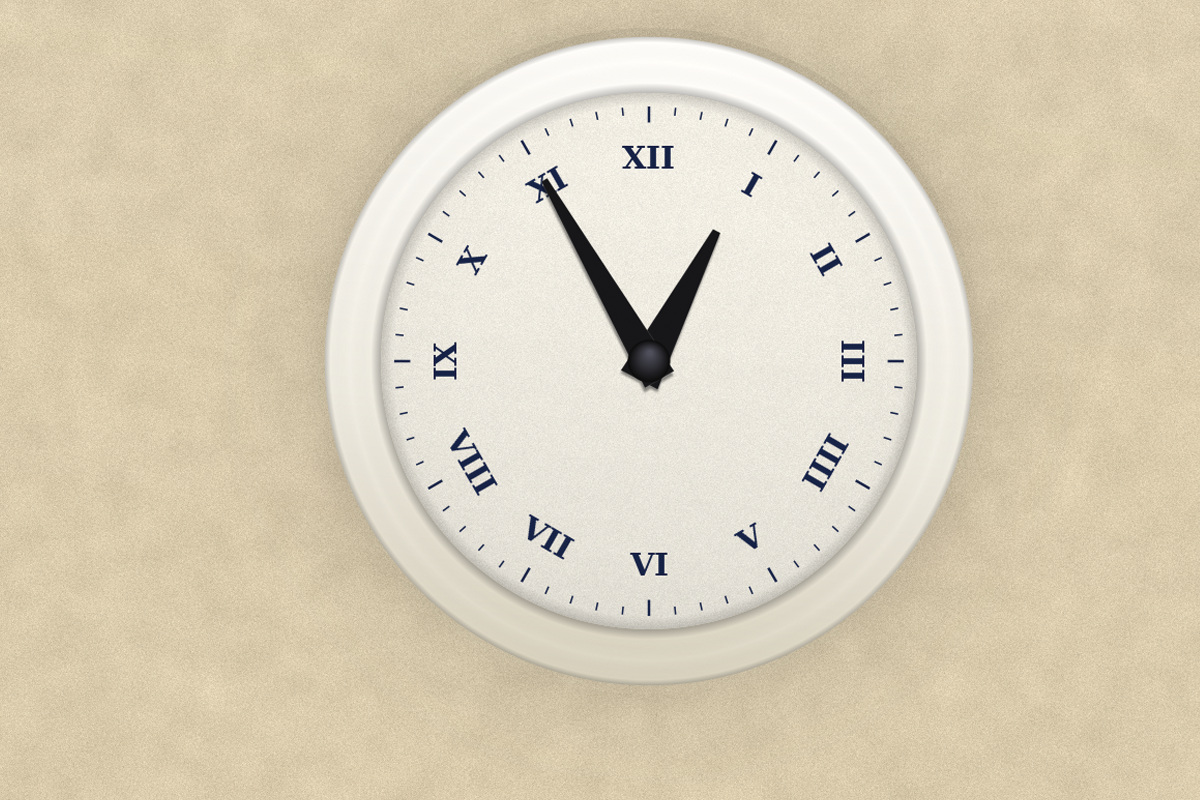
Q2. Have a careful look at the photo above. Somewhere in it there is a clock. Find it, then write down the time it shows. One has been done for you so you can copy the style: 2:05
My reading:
12:55
